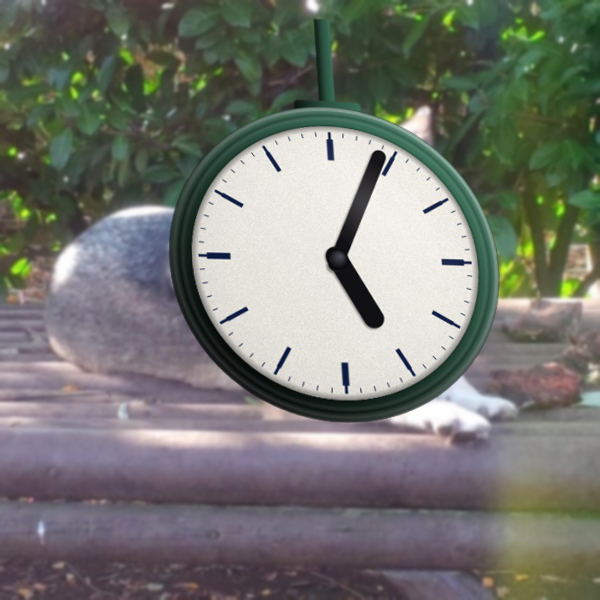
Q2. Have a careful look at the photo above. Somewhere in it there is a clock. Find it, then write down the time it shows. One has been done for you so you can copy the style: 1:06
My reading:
5:04
